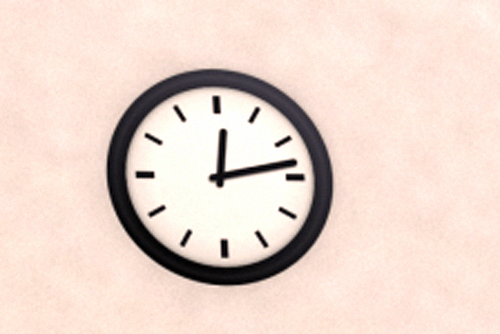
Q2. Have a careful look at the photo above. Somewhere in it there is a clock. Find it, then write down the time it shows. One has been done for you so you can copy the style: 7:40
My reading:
12:13
